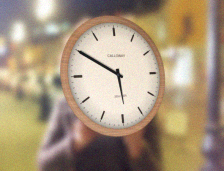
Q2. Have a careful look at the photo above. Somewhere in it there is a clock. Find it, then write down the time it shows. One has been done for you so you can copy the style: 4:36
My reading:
5:50
